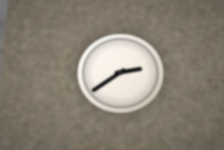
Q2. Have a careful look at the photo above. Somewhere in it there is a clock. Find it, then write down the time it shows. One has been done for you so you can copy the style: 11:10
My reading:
2:39
